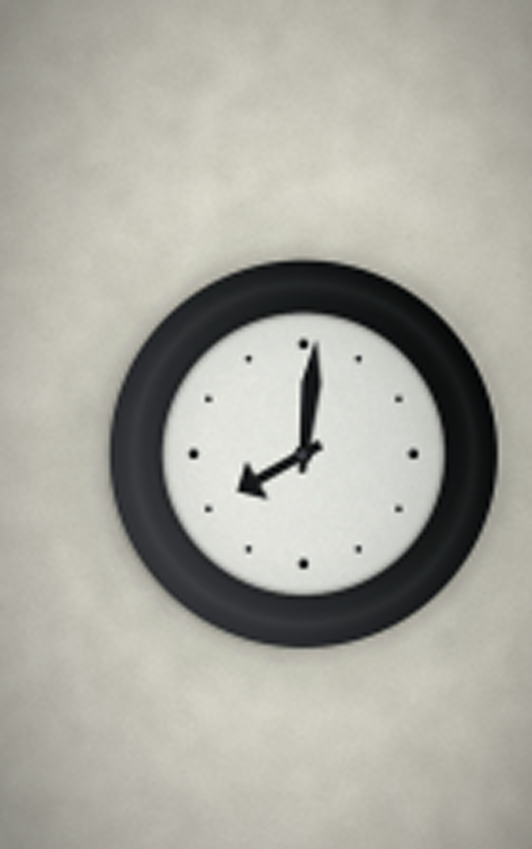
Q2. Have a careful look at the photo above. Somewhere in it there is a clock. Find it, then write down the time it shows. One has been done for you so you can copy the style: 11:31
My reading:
8:01
